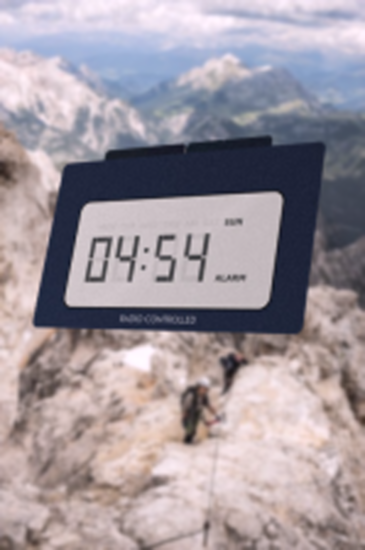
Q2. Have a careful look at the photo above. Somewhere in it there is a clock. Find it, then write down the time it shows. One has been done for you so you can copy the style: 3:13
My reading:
4:54
